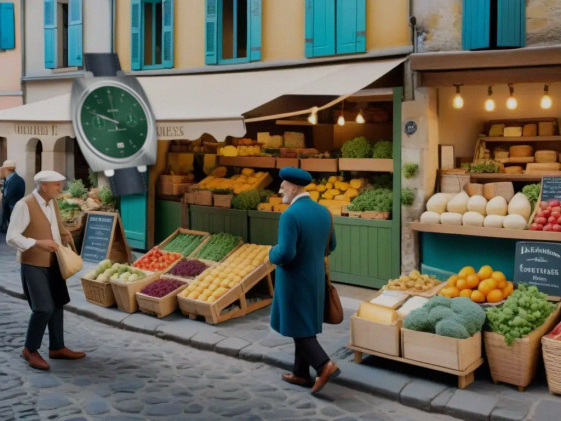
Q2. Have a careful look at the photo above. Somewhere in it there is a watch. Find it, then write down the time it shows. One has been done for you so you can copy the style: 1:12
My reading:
9:49
